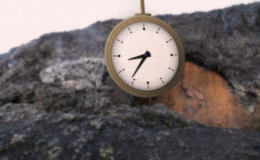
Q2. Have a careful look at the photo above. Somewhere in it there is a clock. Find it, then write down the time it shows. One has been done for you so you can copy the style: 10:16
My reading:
8:36
